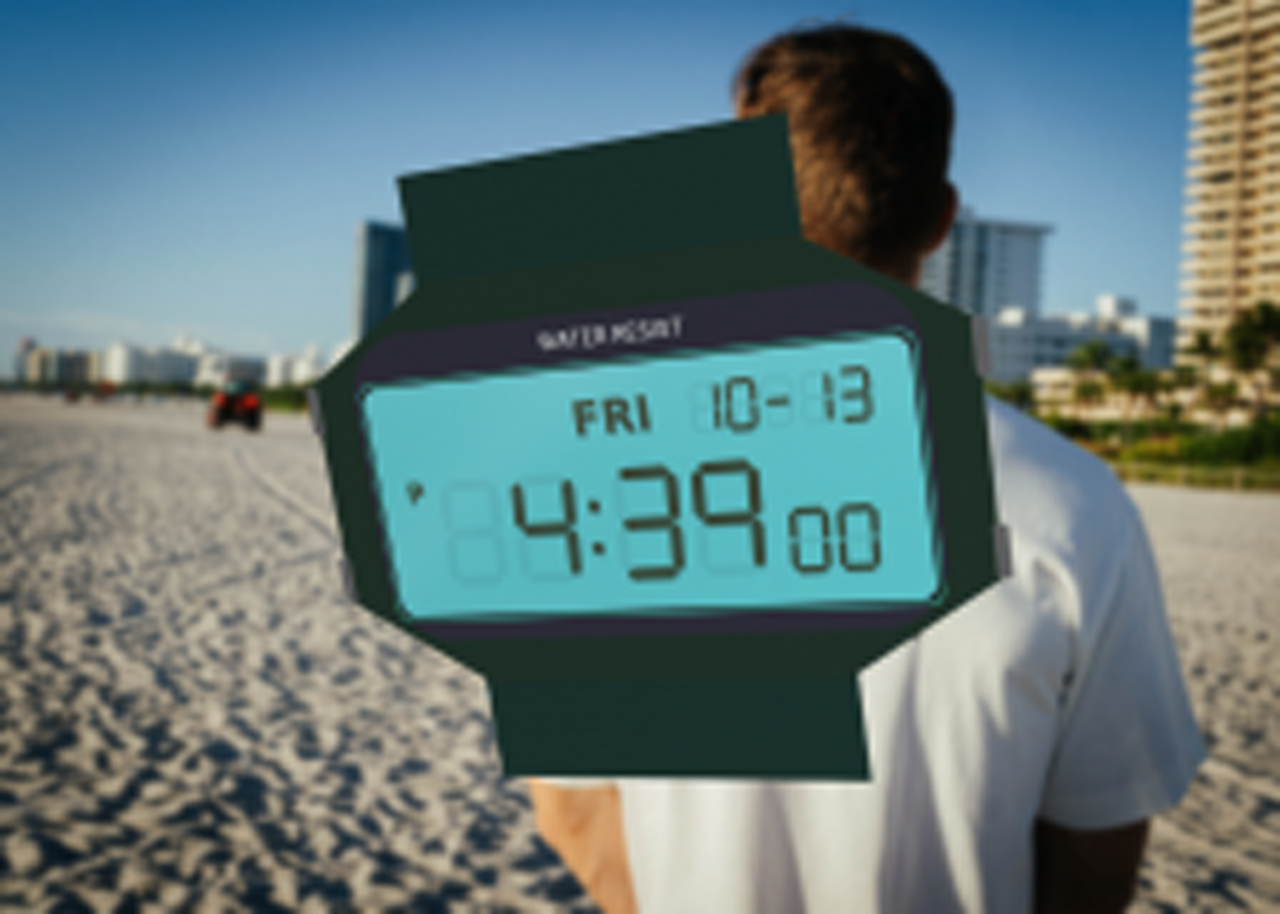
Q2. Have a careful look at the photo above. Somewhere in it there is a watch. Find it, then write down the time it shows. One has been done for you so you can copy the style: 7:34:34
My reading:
4:39:00
